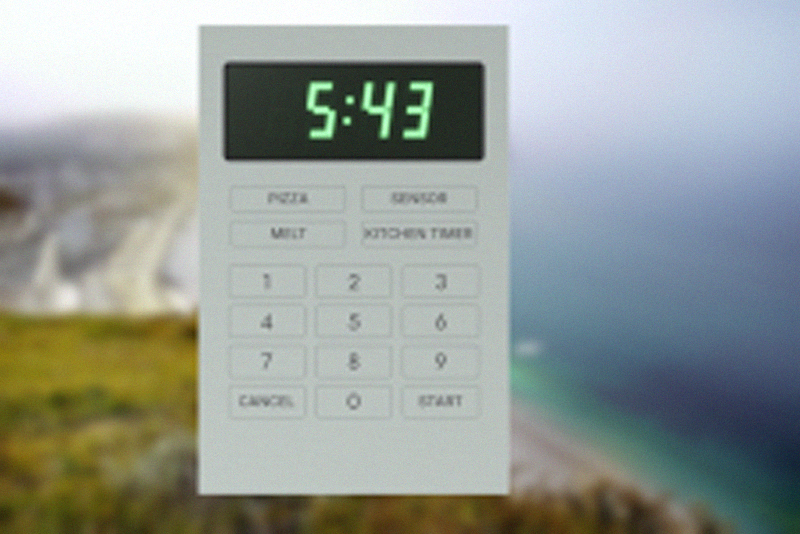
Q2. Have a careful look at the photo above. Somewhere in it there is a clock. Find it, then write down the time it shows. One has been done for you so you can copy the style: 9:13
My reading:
5:43
